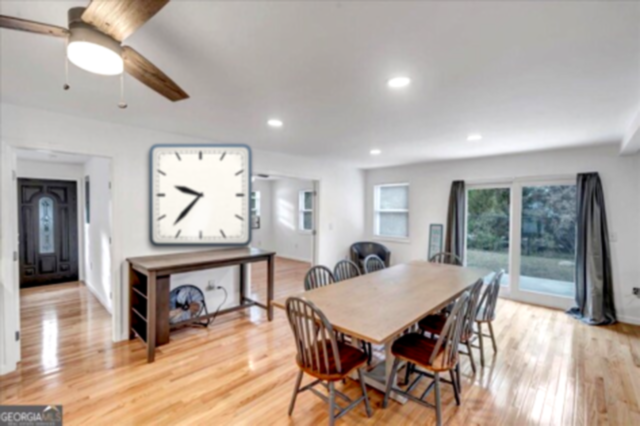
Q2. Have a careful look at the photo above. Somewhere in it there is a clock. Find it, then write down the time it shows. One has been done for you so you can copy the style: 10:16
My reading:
9:37
